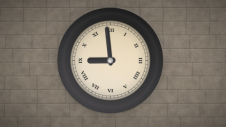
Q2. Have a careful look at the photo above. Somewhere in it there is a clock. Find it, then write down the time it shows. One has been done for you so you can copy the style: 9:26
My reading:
8:59
